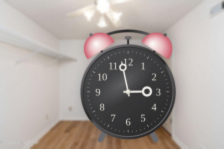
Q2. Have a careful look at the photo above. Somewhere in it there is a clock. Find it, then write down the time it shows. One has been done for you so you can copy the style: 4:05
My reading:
2:58
